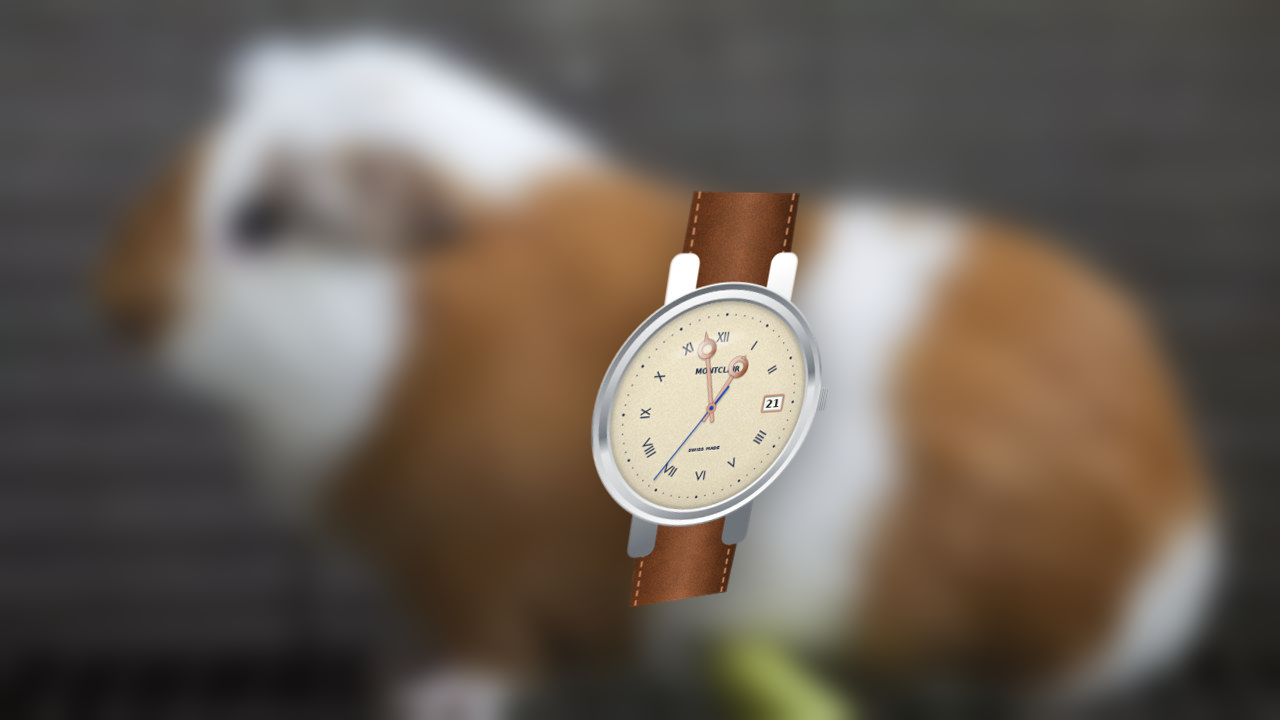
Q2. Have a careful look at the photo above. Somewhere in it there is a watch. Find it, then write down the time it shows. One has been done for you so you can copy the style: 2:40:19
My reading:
12:57:36
